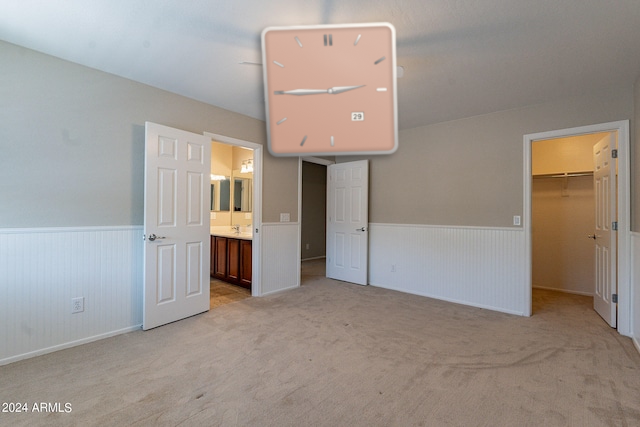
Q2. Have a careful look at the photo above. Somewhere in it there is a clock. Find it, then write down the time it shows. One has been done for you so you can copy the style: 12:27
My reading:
2:45
